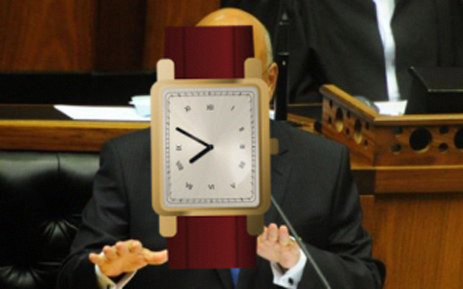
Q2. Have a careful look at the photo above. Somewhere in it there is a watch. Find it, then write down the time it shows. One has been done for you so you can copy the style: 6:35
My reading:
7:50
